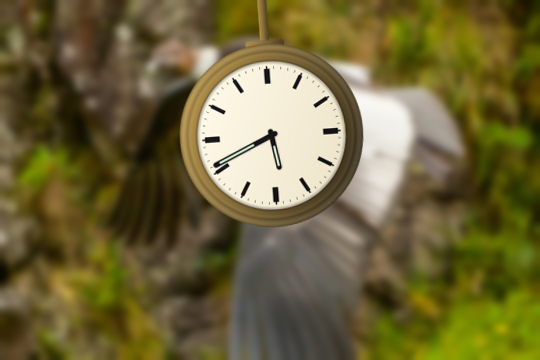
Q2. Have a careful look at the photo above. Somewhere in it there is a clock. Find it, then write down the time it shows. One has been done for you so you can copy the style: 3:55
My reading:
5:41
